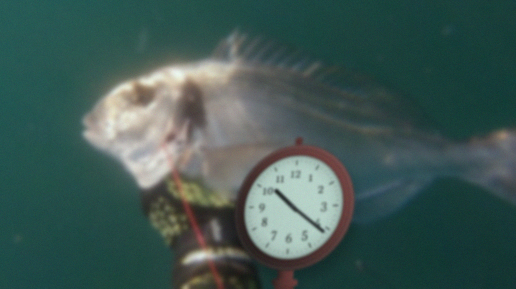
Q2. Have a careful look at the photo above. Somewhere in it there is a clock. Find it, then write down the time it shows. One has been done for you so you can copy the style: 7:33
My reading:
10:21
